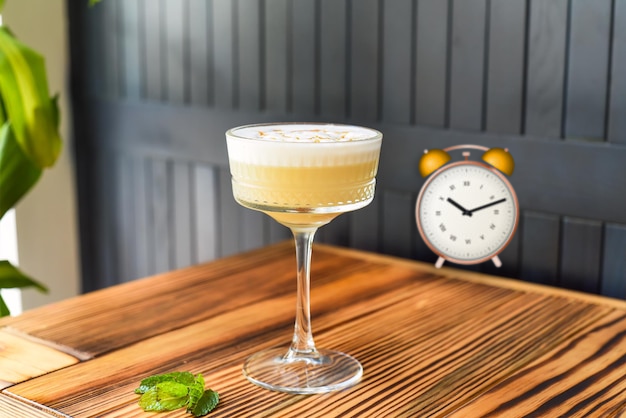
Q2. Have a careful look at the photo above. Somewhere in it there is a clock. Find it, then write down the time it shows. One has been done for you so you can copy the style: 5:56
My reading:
10:12
